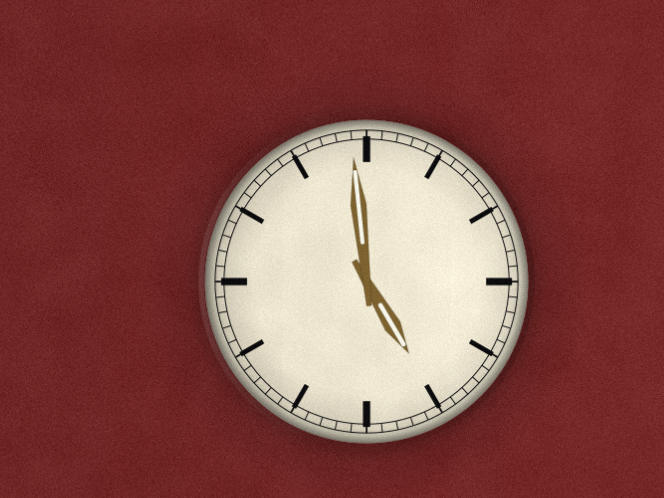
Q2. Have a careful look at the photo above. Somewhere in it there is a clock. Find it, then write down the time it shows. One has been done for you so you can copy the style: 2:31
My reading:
4:59
